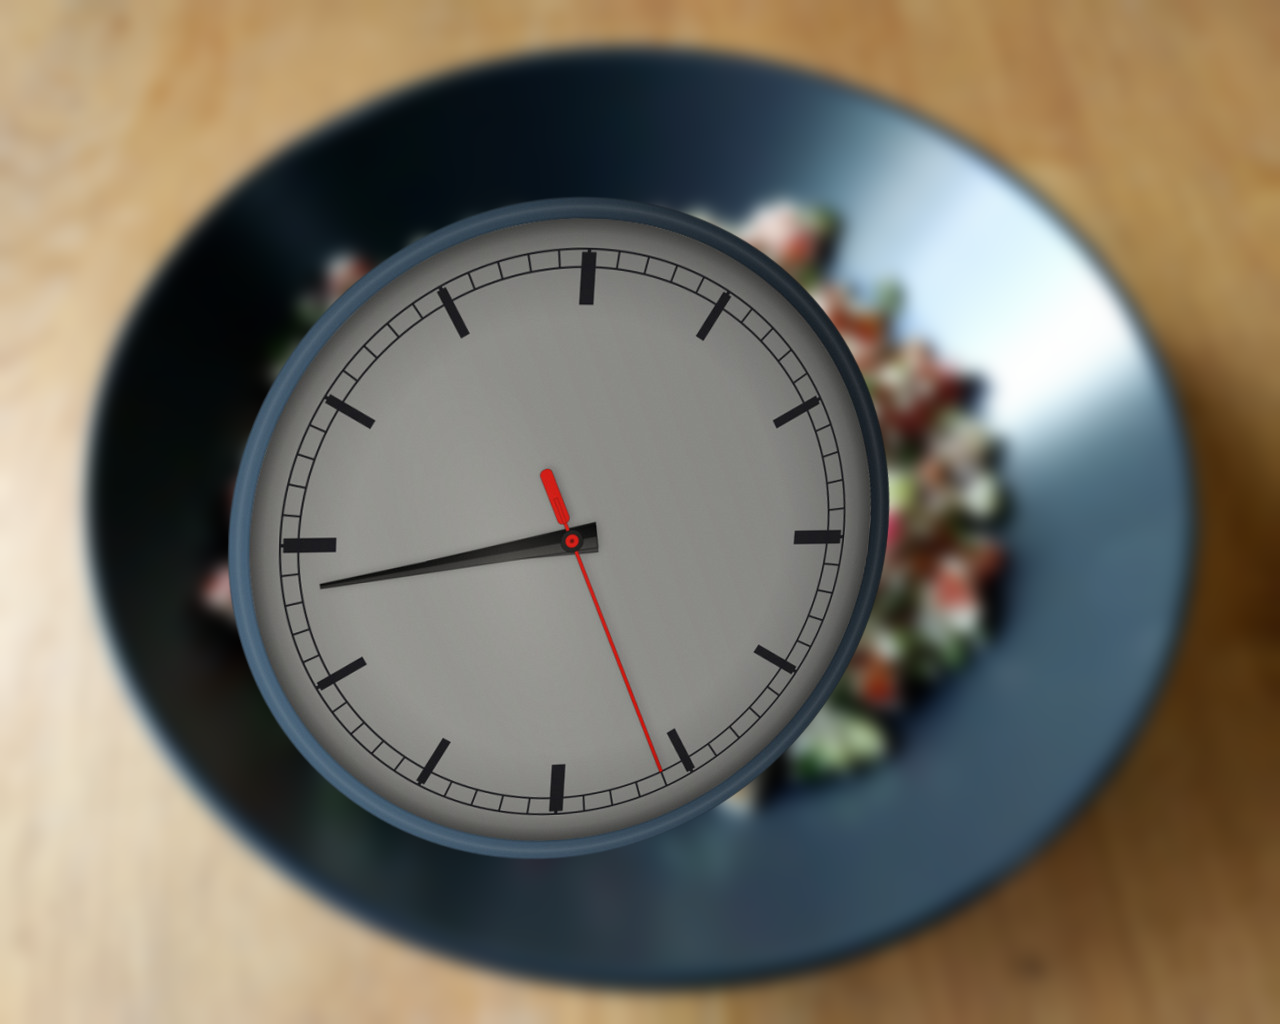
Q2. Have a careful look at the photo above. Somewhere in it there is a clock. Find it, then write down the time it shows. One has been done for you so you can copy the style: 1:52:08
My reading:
8:43:26
